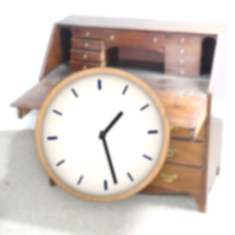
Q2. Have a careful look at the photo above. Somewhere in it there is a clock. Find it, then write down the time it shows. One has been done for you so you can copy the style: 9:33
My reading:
1:28
